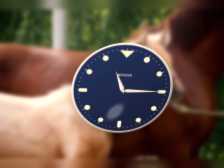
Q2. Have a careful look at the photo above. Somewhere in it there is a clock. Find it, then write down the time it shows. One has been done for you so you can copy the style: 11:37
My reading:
11:15
